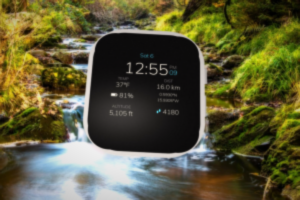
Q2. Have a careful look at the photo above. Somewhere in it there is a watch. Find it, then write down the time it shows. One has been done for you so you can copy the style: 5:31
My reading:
12:55
